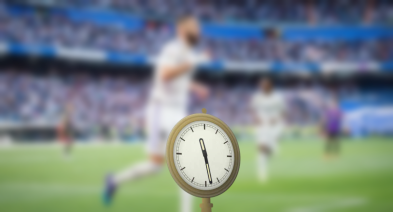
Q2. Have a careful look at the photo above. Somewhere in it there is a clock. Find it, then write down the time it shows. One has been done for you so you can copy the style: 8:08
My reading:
11:28
